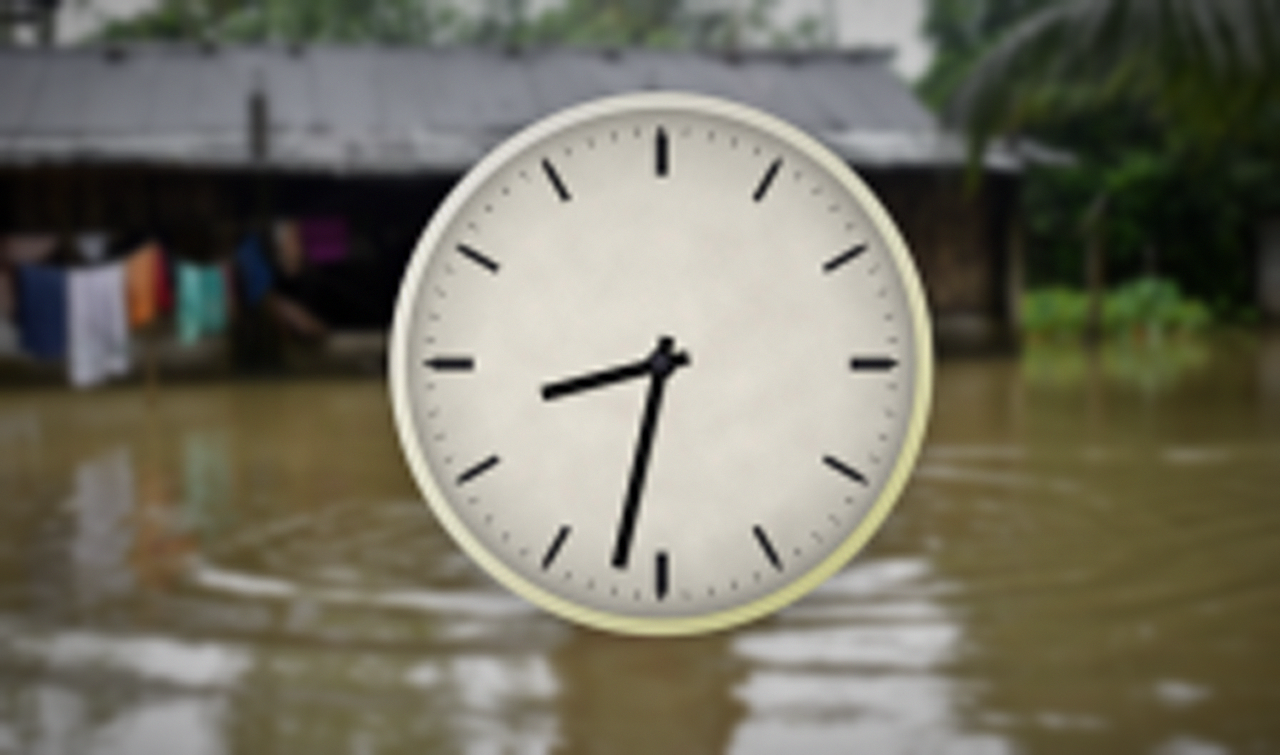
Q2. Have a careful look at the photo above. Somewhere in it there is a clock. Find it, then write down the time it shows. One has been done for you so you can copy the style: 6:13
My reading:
8:32
